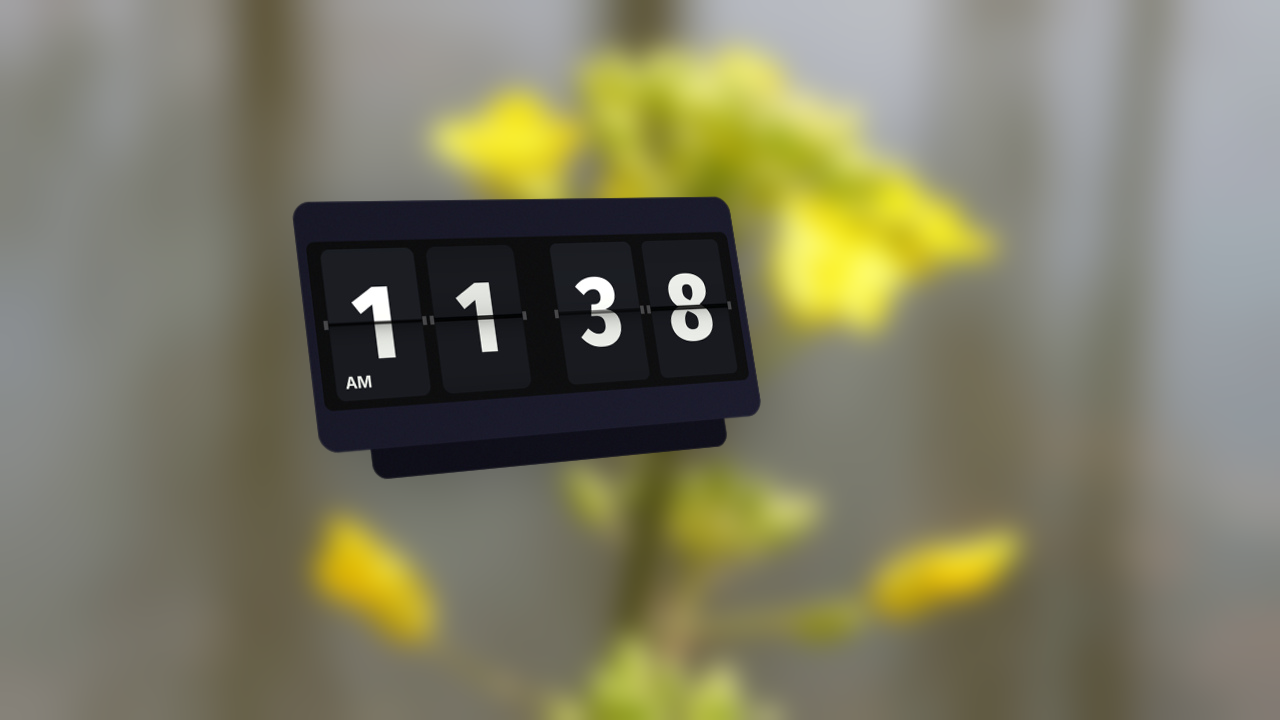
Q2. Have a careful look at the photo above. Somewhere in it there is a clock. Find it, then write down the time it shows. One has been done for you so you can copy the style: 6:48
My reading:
11:38
